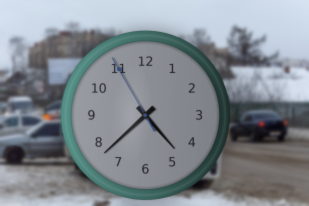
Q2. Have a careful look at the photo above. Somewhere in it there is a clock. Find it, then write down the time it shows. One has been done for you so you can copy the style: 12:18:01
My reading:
4:37:55
